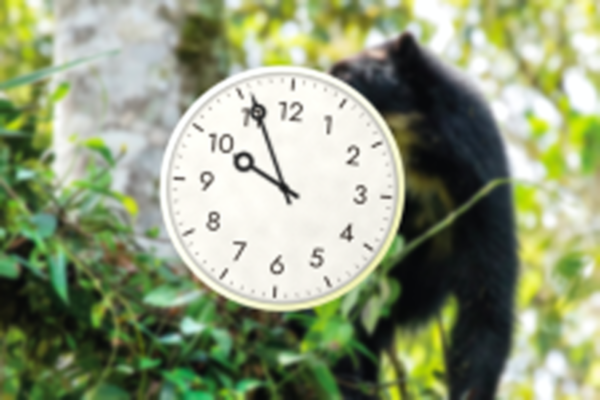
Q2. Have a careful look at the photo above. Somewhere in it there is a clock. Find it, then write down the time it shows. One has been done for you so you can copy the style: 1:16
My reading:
9:56
